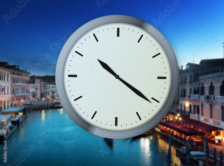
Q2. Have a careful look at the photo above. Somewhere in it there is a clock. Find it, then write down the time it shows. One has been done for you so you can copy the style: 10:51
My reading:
10:21
